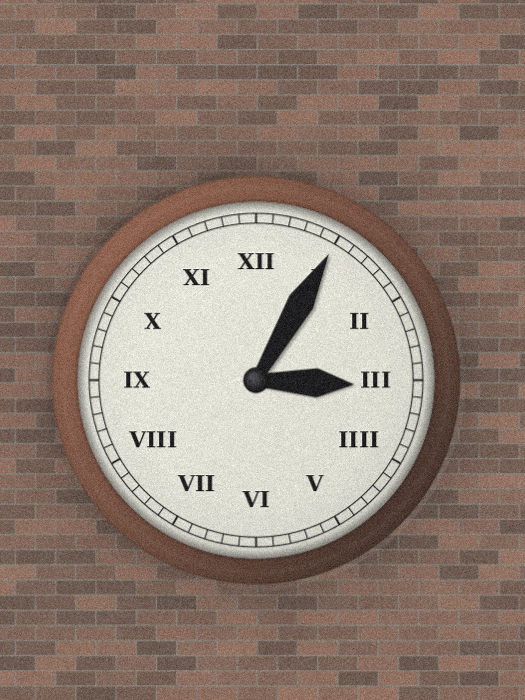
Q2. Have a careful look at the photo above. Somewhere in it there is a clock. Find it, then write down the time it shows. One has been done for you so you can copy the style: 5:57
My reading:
3:05
